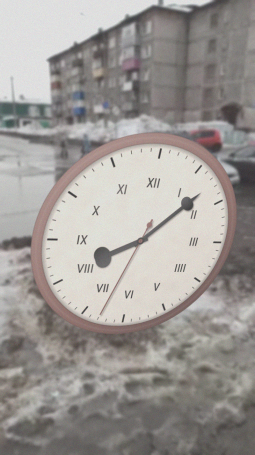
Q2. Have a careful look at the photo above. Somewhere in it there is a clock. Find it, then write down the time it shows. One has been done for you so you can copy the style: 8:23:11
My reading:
8:07:33
